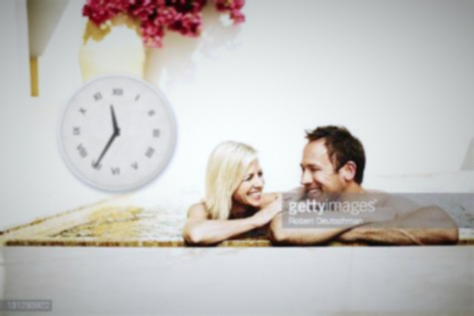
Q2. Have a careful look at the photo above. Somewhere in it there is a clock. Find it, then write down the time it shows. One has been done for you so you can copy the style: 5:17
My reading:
11:35
